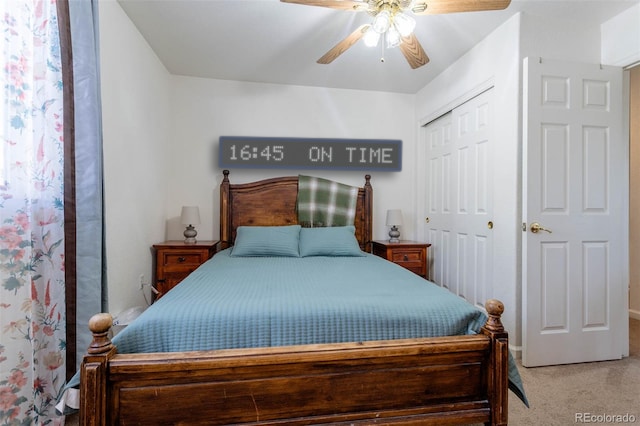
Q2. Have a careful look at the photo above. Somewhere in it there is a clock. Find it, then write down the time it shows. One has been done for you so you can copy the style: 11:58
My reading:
16:45
